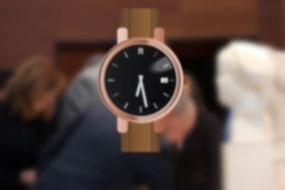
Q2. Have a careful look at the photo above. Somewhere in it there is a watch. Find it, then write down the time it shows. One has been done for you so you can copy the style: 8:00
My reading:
6:28
